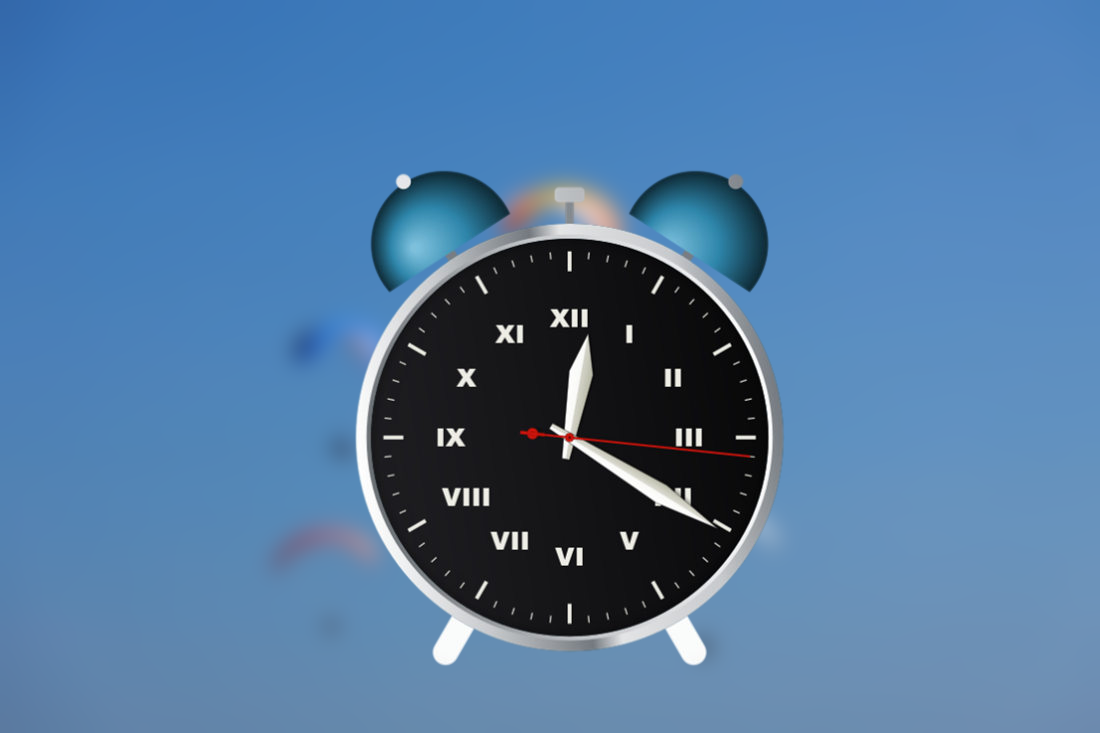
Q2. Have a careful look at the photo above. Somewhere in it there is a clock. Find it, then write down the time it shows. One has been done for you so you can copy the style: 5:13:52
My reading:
12:20:16
